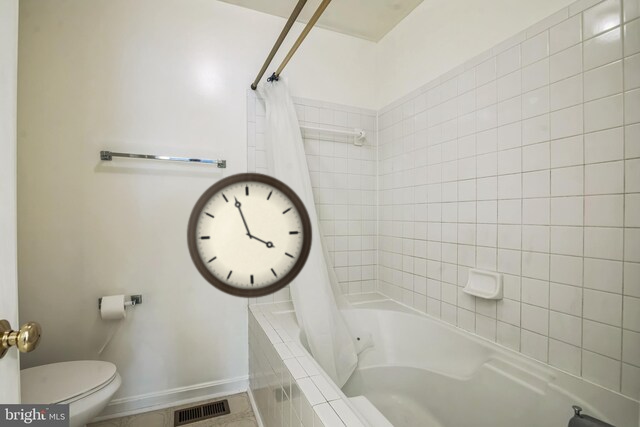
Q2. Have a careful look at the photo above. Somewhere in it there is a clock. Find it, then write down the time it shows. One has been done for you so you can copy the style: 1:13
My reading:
3:57
